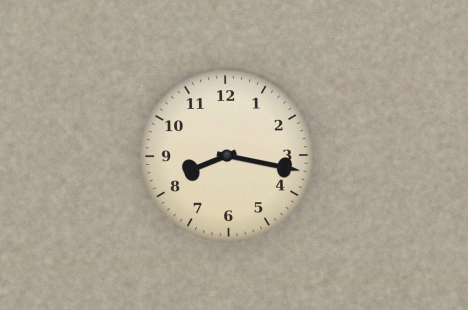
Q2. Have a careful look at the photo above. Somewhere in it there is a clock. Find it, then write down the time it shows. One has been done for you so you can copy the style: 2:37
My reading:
8:17
